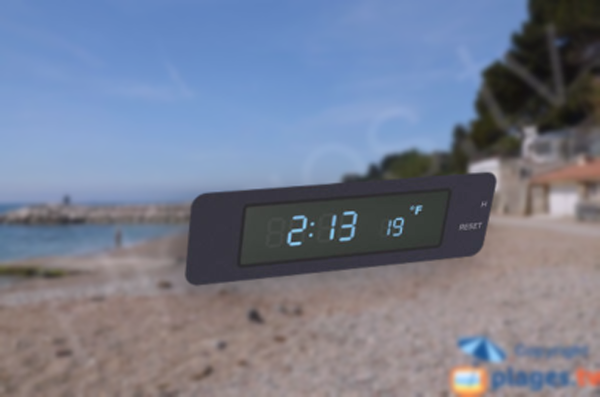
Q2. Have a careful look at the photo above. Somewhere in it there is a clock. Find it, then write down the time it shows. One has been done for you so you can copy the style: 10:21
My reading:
2:13
